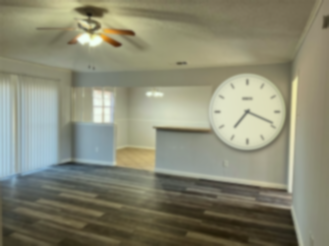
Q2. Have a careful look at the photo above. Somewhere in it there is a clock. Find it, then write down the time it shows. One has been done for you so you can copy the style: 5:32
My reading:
7:19
